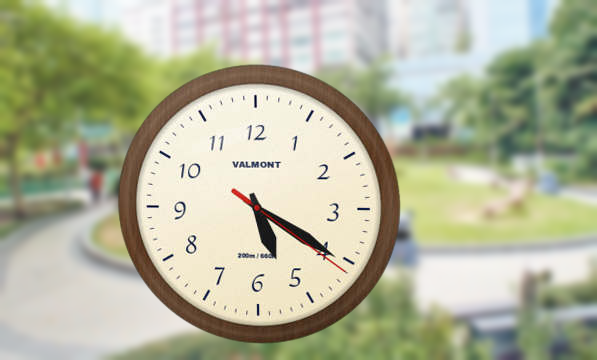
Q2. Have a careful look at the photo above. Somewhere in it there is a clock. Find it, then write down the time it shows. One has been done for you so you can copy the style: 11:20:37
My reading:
5:20:21
